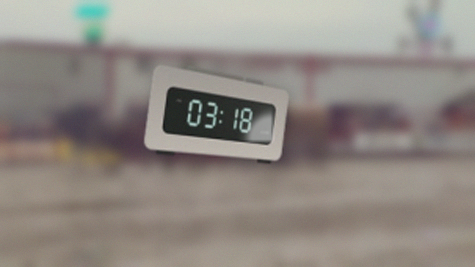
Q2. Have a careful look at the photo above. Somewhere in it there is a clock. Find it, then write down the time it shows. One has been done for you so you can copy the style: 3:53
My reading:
3:18
